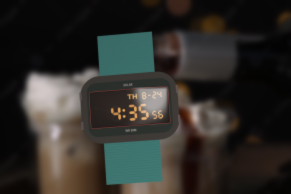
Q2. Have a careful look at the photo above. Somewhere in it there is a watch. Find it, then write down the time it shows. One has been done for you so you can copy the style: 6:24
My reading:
4:35
